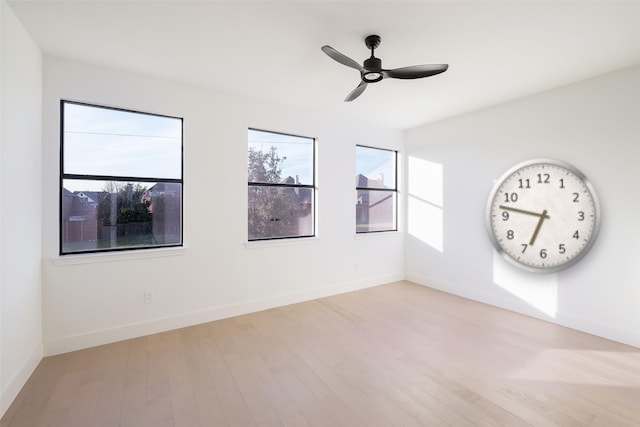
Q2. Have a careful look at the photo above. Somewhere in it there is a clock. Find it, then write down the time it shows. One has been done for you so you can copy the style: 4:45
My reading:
6:47
